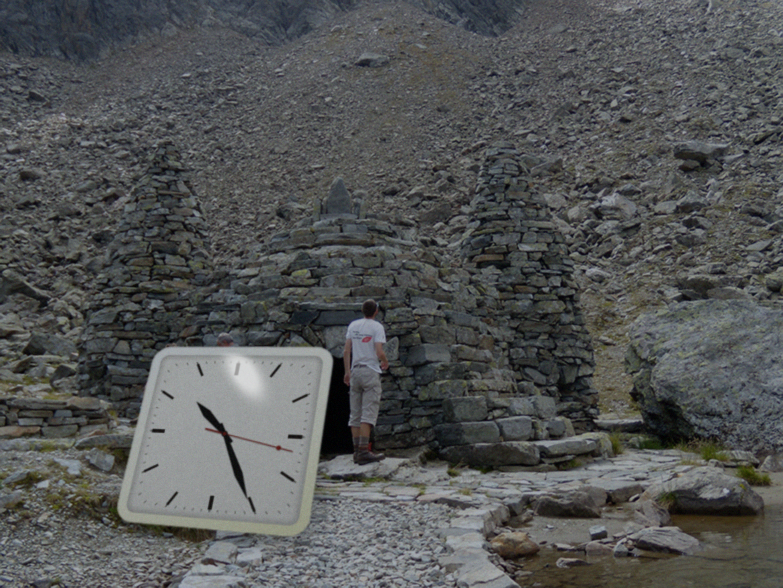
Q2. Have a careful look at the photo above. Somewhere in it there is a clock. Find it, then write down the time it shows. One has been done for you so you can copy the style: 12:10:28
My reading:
10:25:17
